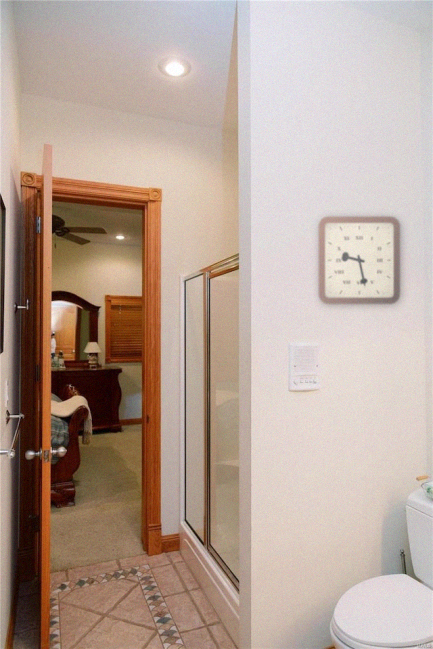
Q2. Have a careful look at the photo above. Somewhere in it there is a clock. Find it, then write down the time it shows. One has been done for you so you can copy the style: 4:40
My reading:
9:28
